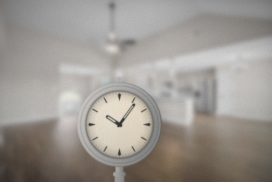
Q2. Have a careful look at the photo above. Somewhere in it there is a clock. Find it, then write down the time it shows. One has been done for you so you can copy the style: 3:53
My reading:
10:06
